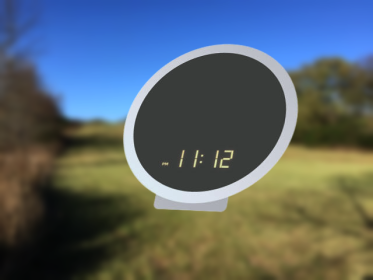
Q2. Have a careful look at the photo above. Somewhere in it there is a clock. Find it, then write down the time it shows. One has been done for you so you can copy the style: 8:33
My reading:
11:12
